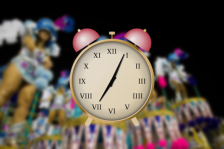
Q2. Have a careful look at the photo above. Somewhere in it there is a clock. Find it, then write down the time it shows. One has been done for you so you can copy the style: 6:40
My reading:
7:04
